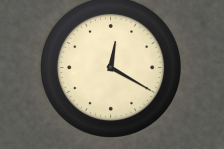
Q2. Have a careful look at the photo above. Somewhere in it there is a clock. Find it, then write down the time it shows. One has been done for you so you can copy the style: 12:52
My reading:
12:20
